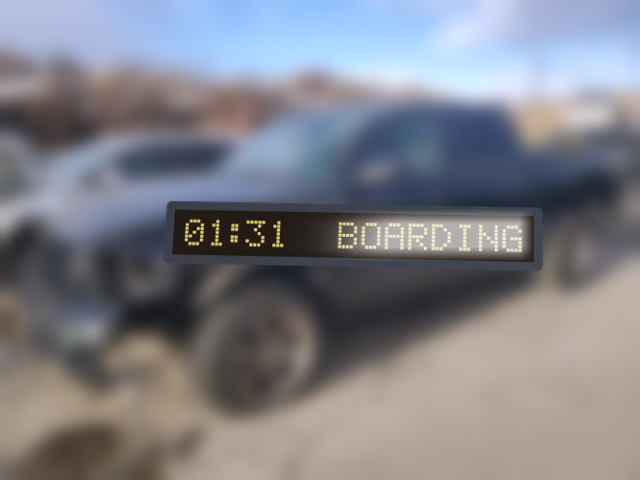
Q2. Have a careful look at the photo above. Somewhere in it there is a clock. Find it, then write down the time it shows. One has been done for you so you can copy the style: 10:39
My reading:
1:31
